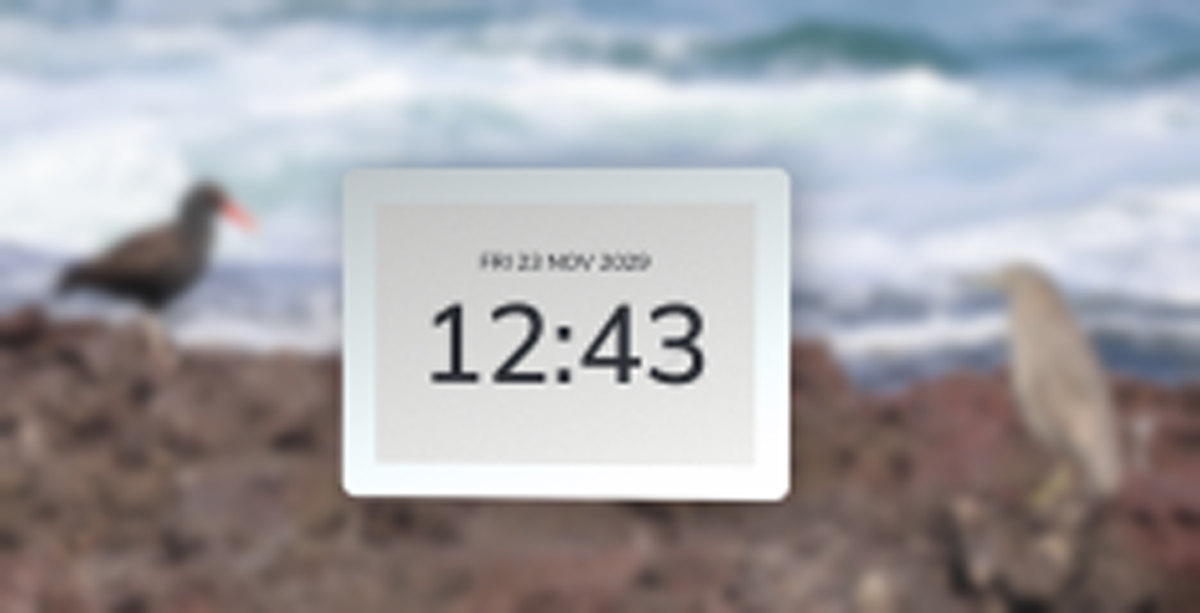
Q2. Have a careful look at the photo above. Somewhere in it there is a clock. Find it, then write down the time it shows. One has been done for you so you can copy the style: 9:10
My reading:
12:43
